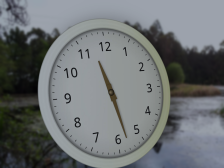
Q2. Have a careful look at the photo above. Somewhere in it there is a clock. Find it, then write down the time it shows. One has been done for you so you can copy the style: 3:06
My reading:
11:28
